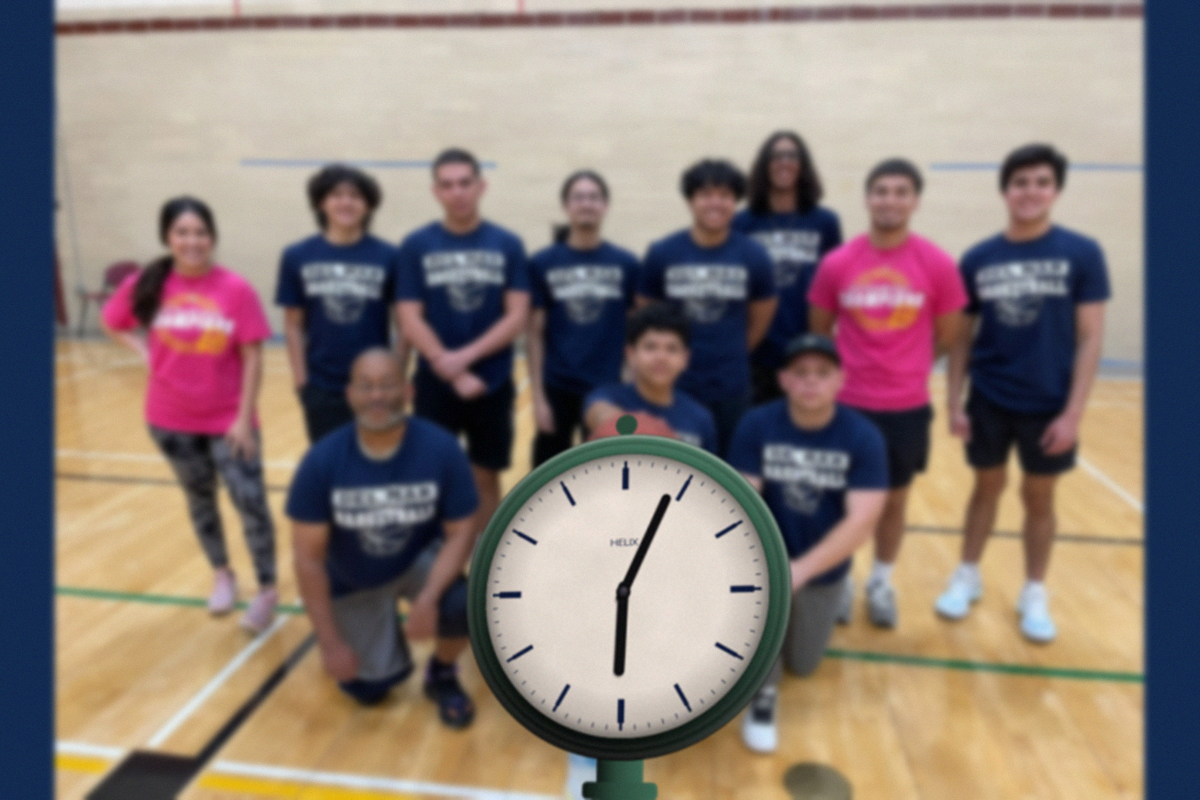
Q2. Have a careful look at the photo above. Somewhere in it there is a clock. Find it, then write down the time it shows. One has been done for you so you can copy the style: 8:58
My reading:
6:04
